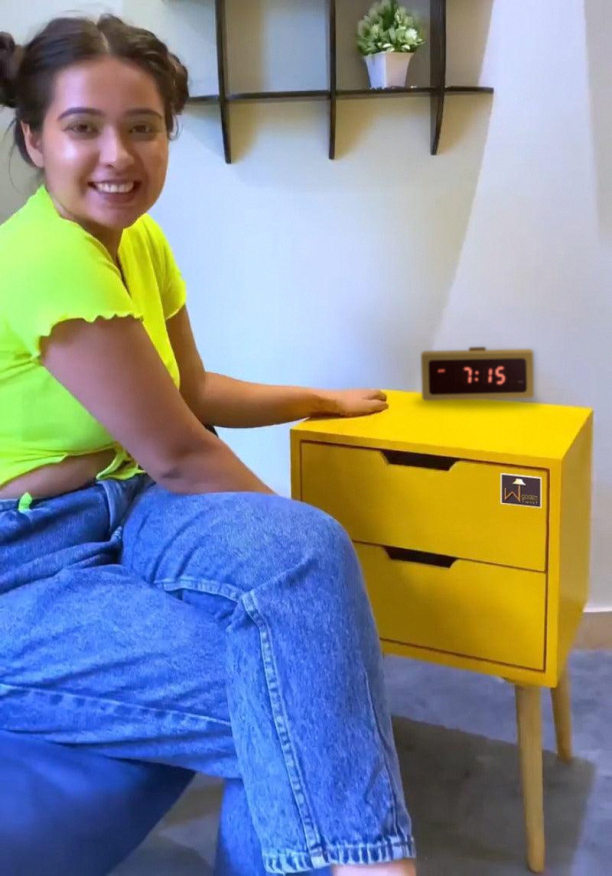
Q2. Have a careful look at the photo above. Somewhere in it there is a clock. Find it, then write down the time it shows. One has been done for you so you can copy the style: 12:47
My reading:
7:15
